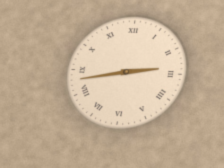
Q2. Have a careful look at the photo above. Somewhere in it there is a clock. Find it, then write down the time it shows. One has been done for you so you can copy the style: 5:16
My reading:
2:43
